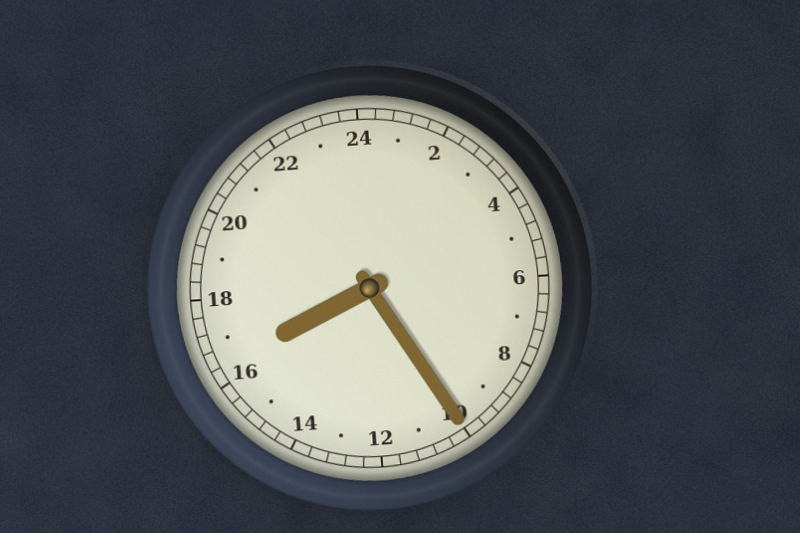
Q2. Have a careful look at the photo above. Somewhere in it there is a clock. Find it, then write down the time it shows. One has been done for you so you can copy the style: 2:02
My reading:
16:25
